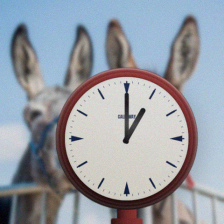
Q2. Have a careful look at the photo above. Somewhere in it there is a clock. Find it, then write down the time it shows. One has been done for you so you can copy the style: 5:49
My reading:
1:00
